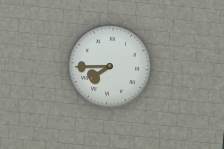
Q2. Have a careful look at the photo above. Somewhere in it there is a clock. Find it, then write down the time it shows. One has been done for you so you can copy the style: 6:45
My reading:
7:44
